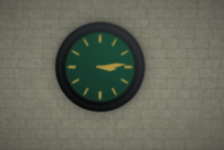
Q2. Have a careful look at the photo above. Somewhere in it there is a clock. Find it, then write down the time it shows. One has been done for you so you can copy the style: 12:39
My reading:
3:14
